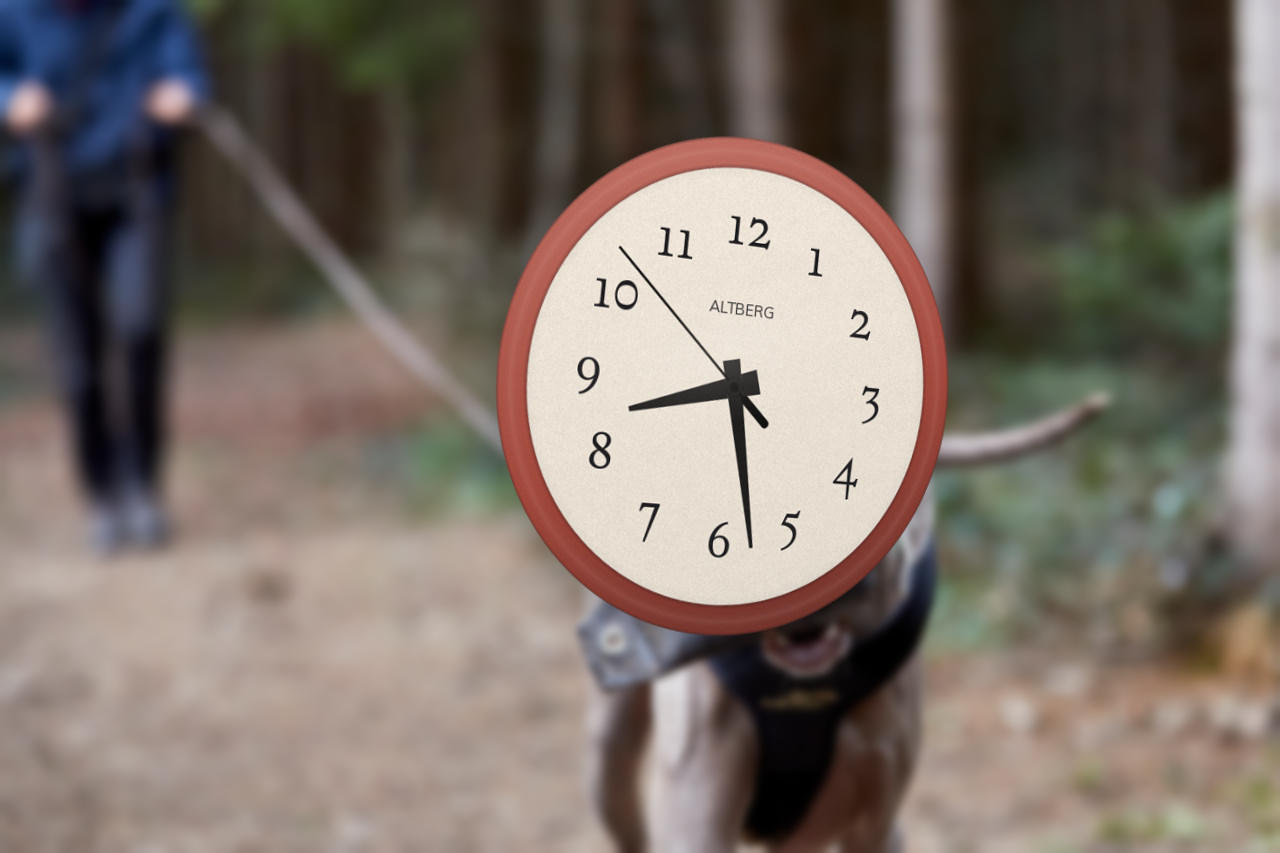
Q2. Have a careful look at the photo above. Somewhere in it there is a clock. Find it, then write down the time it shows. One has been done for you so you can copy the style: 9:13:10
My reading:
8:27:52
